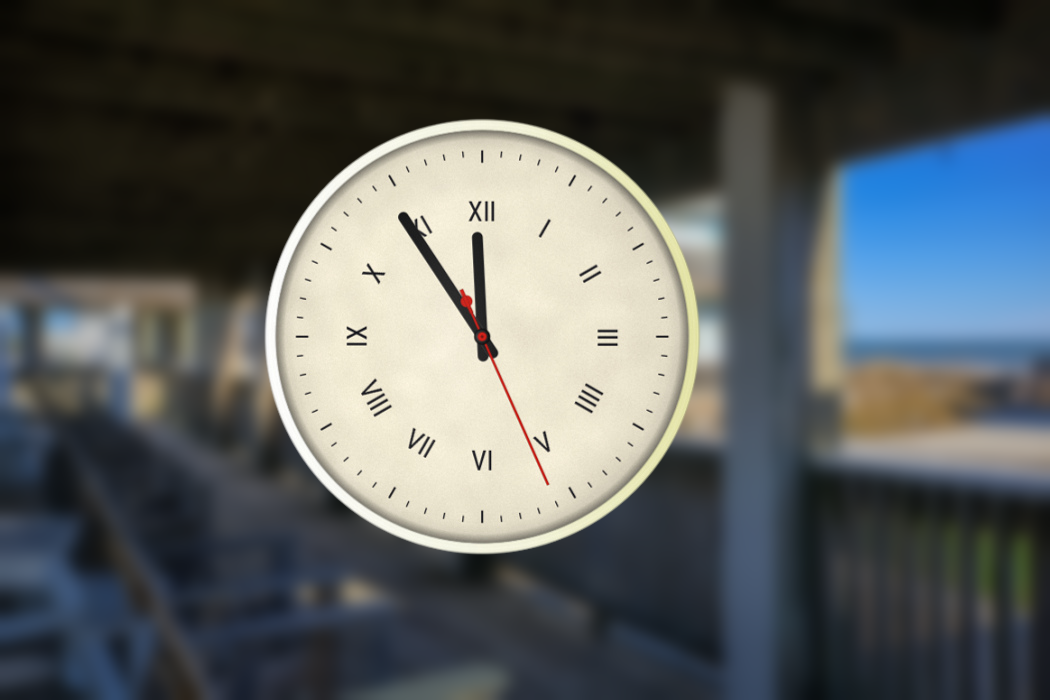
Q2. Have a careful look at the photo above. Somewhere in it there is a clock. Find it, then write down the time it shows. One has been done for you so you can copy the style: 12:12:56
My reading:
11:54:26
